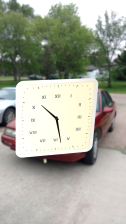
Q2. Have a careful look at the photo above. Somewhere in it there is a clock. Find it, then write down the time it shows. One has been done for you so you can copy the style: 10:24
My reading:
10:28
